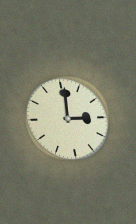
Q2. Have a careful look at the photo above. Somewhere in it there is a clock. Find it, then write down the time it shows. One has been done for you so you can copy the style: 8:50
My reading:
3:01
